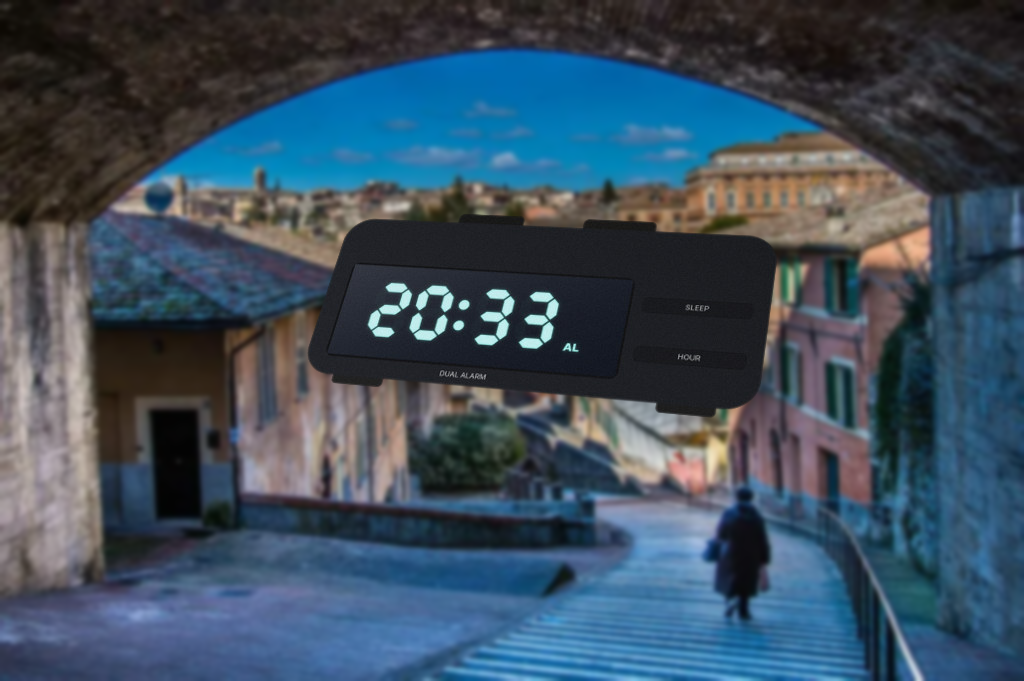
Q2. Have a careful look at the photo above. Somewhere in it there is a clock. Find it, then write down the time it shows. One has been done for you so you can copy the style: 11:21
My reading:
20:33
